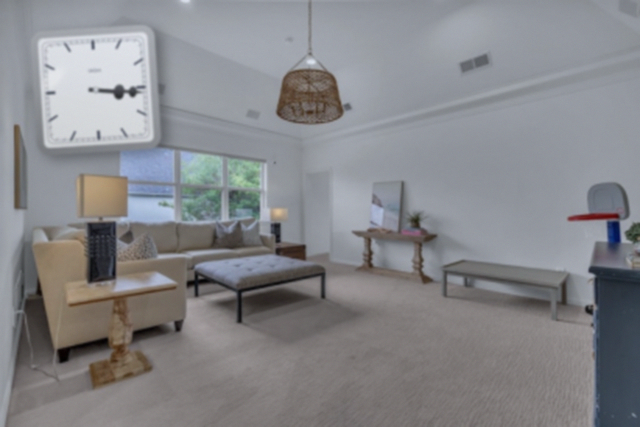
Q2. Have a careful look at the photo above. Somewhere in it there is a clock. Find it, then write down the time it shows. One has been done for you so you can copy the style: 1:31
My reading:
3:16
